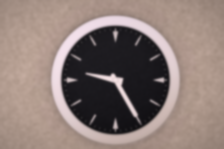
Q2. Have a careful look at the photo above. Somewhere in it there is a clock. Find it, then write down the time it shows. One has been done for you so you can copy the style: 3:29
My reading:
9:25
